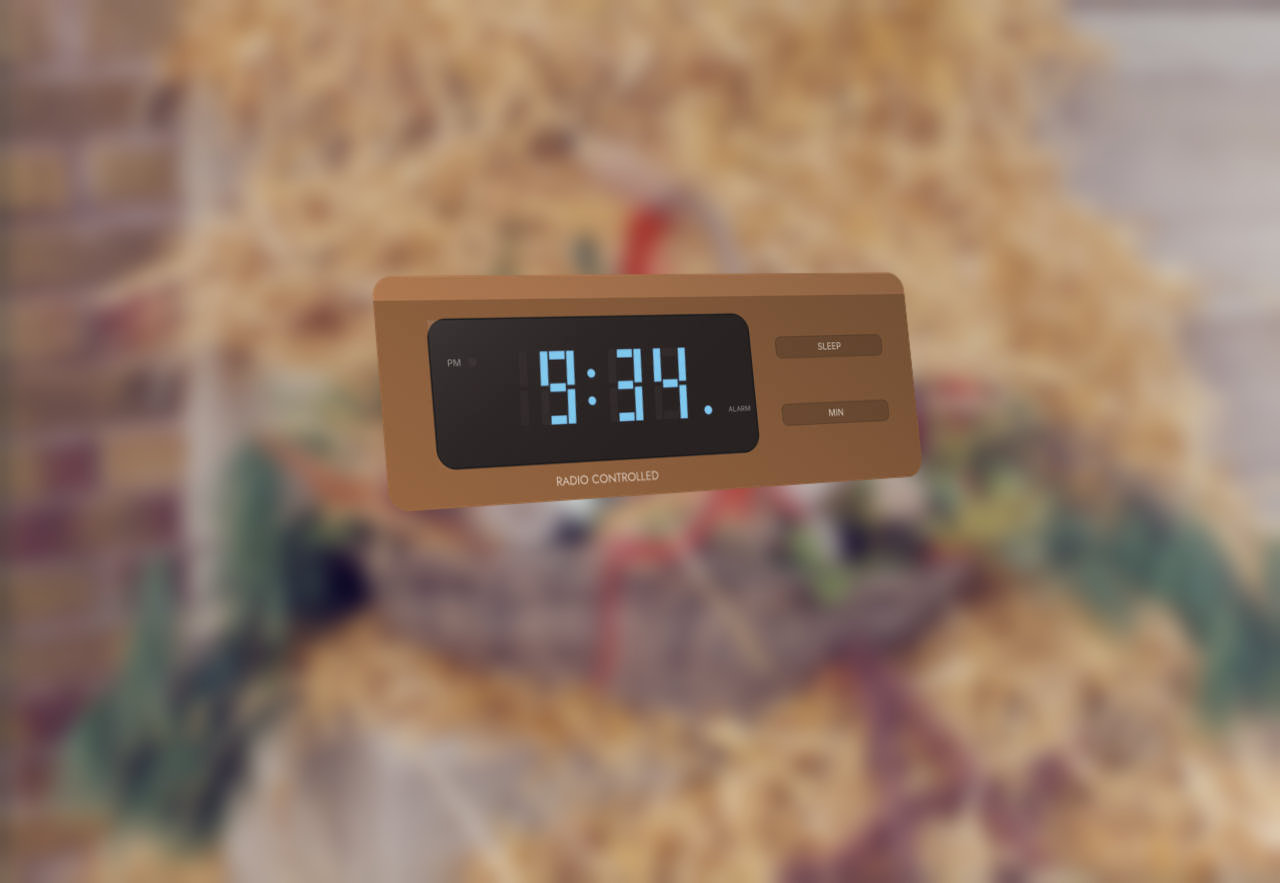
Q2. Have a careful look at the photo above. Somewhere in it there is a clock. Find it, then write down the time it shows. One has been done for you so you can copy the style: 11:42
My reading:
9:34
